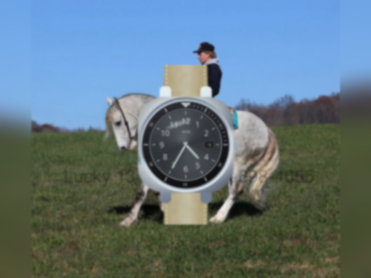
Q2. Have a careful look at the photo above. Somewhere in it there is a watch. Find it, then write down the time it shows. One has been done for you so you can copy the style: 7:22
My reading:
4:35
